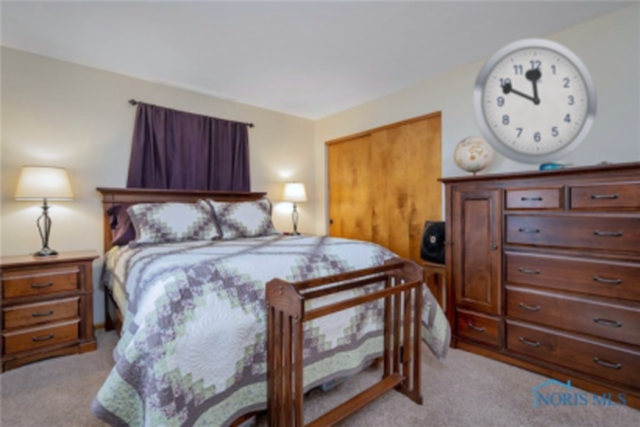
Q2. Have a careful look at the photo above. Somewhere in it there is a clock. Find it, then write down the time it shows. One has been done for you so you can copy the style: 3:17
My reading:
11:49
